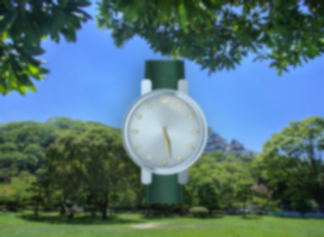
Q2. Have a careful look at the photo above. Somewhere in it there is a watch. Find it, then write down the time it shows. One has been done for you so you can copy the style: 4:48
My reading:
5:28
